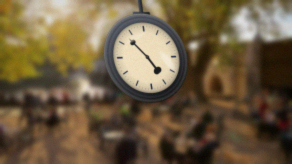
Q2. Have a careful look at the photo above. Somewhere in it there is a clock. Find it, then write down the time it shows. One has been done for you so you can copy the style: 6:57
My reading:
4:53
